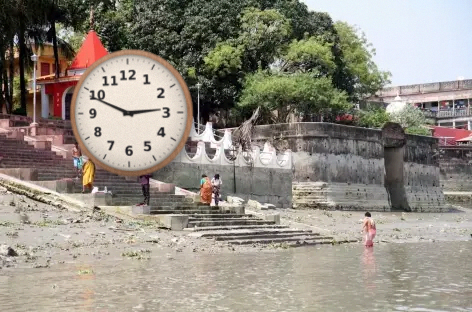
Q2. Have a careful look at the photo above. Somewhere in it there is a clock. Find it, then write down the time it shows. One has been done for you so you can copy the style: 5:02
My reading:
2:49
